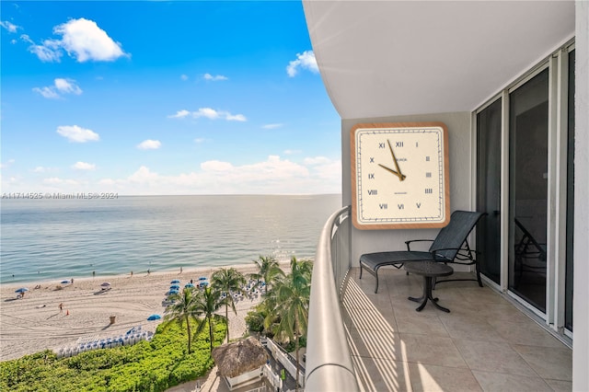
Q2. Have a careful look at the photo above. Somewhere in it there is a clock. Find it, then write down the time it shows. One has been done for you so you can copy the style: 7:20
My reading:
9:57
